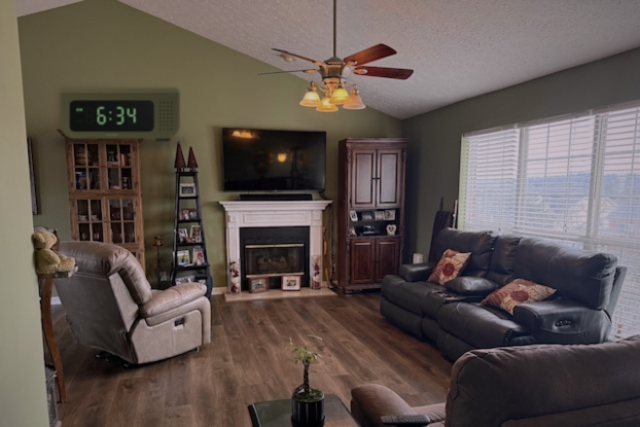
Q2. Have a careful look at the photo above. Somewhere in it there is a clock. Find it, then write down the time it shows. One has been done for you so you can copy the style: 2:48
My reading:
6:34
